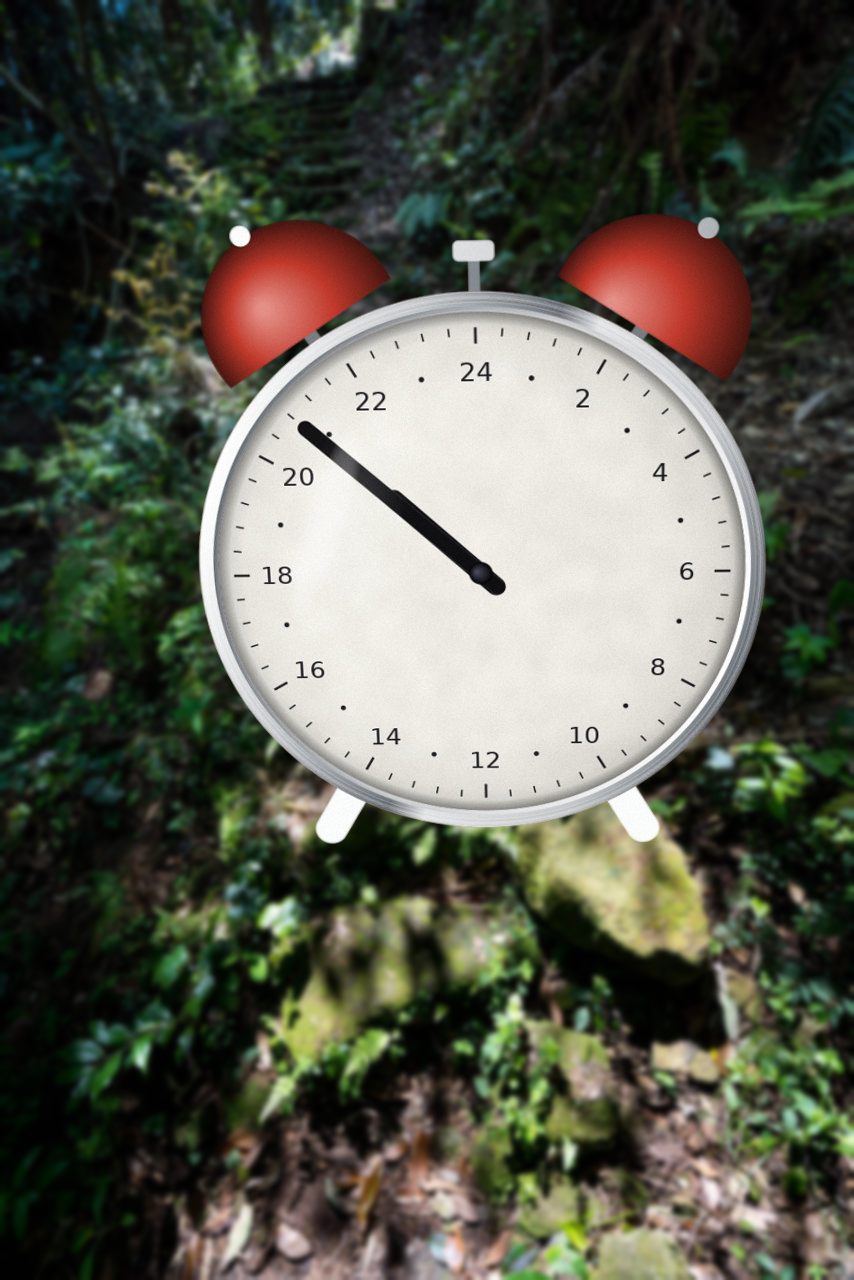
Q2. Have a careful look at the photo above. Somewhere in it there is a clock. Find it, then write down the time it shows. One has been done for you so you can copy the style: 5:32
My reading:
20:52
